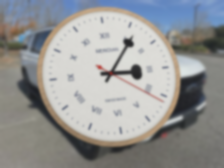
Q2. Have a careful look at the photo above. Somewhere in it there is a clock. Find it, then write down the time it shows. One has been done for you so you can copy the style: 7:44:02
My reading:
3:06:21
